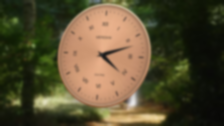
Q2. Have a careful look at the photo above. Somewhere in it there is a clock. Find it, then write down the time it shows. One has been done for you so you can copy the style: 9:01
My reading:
4:12
